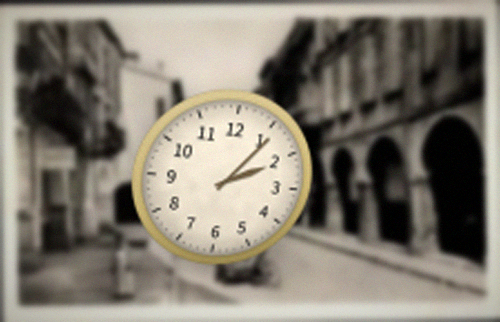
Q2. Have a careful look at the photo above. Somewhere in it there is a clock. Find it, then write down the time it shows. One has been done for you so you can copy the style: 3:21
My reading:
2:06
